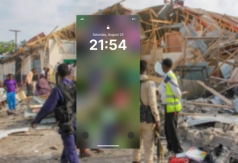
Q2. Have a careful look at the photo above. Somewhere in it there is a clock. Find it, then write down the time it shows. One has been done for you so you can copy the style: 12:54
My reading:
21:54
